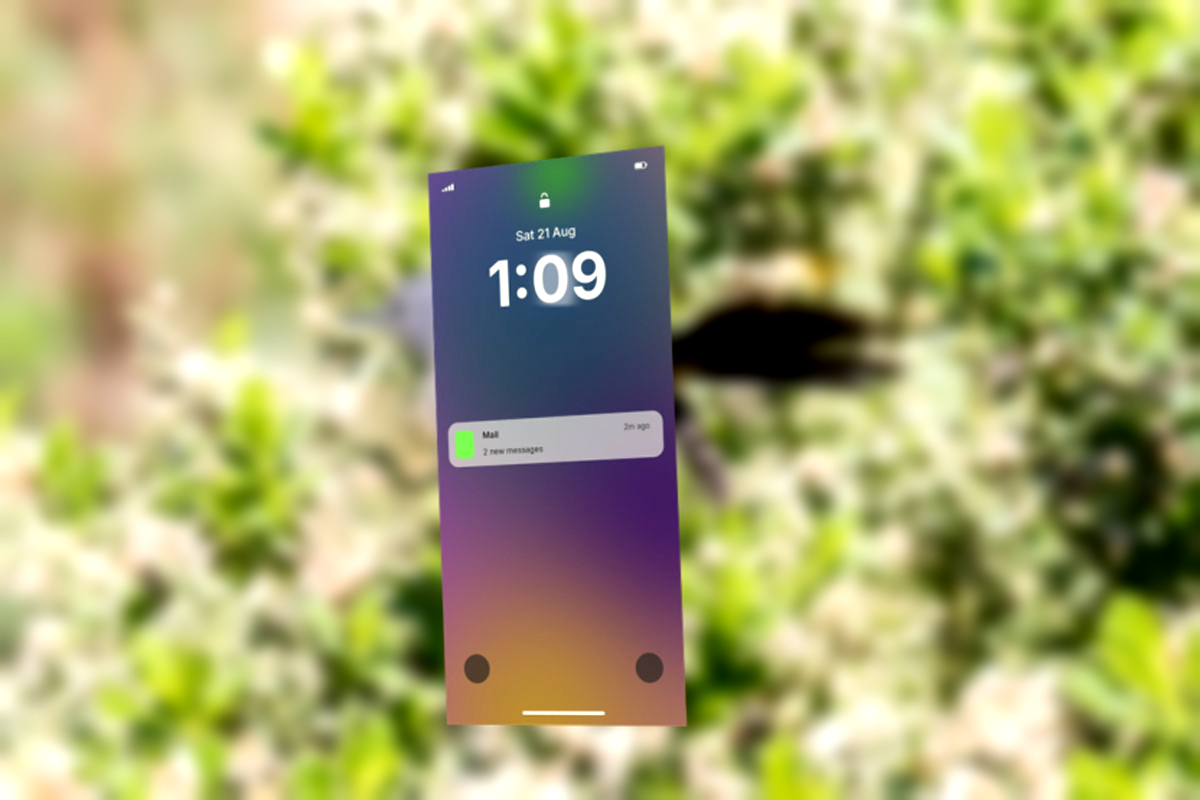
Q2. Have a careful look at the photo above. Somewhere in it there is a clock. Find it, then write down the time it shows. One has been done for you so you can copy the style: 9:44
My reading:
1:09
